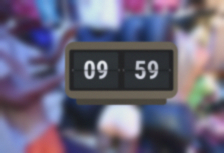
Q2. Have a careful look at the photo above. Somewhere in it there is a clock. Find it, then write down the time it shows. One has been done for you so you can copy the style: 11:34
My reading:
9:59
